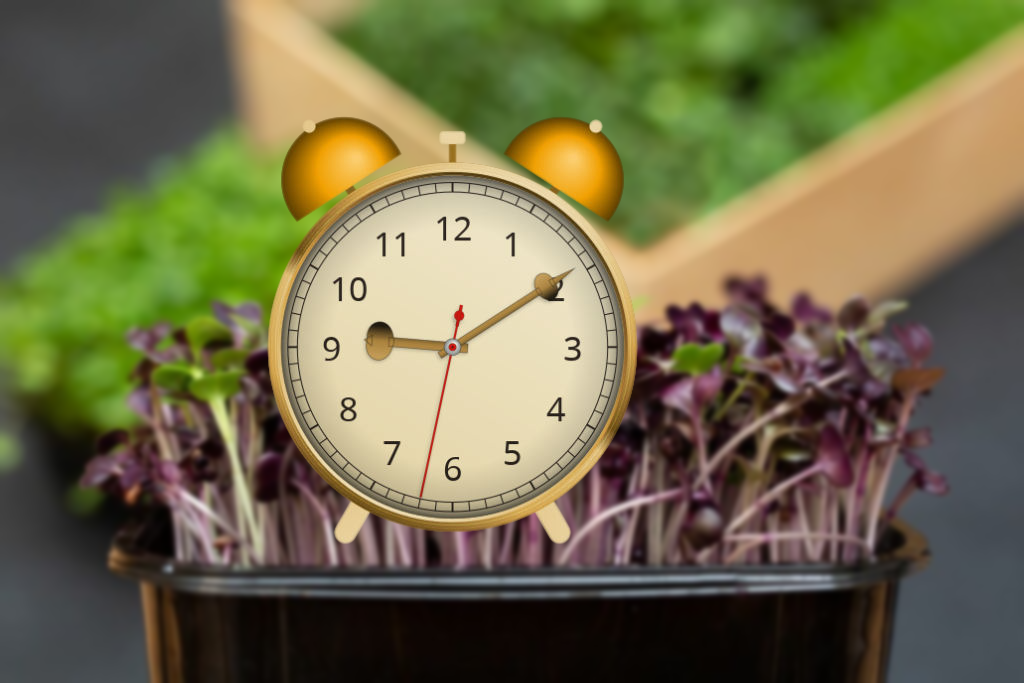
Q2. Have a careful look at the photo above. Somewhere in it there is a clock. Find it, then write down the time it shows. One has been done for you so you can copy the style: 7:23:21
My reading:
9:09:32
